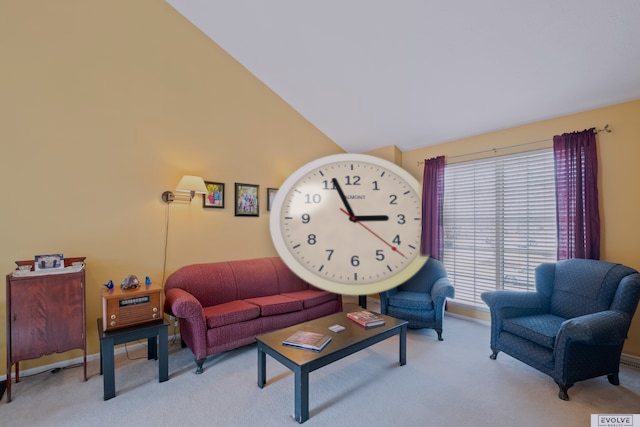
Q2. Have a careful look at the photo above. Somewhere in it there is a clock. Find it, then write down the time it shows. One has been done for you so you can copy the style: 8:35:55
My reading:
2:56:22
